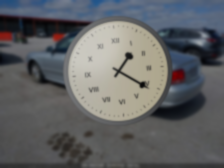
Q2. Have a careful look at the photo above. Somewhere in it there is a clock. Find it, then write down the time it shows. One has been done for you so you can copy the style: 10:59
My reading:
1:21
